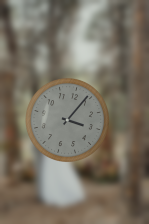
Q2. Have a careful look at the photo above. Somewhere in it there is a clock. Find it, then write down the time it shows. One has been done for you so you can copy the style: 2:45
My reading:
3:04
